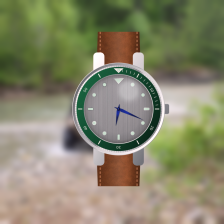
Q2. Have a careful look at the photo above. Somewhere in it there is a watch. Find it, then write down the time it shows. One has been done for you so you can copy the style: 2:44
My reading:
6:19
